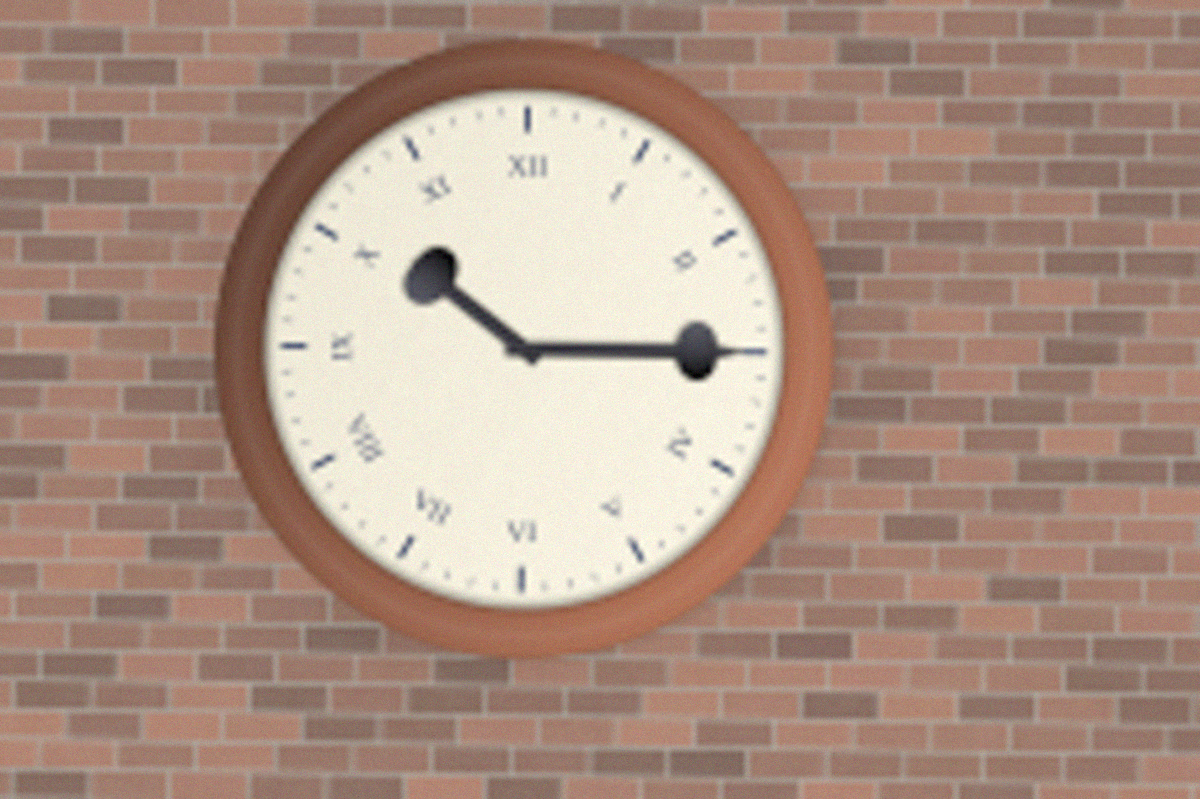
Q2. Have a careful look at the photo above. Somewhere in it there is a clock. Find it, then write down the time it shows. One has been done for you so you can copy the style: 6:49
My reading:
10:15
